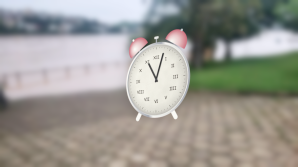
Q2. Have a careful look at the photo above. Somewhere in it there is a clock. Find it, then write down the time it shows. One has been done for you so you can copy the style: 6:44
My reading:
11:03
